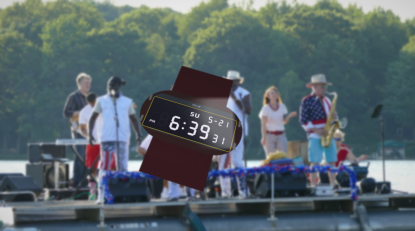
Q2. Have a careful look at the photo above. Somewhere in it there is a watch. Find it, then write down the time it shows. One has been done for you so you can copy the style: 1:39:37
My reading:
6:39:31
